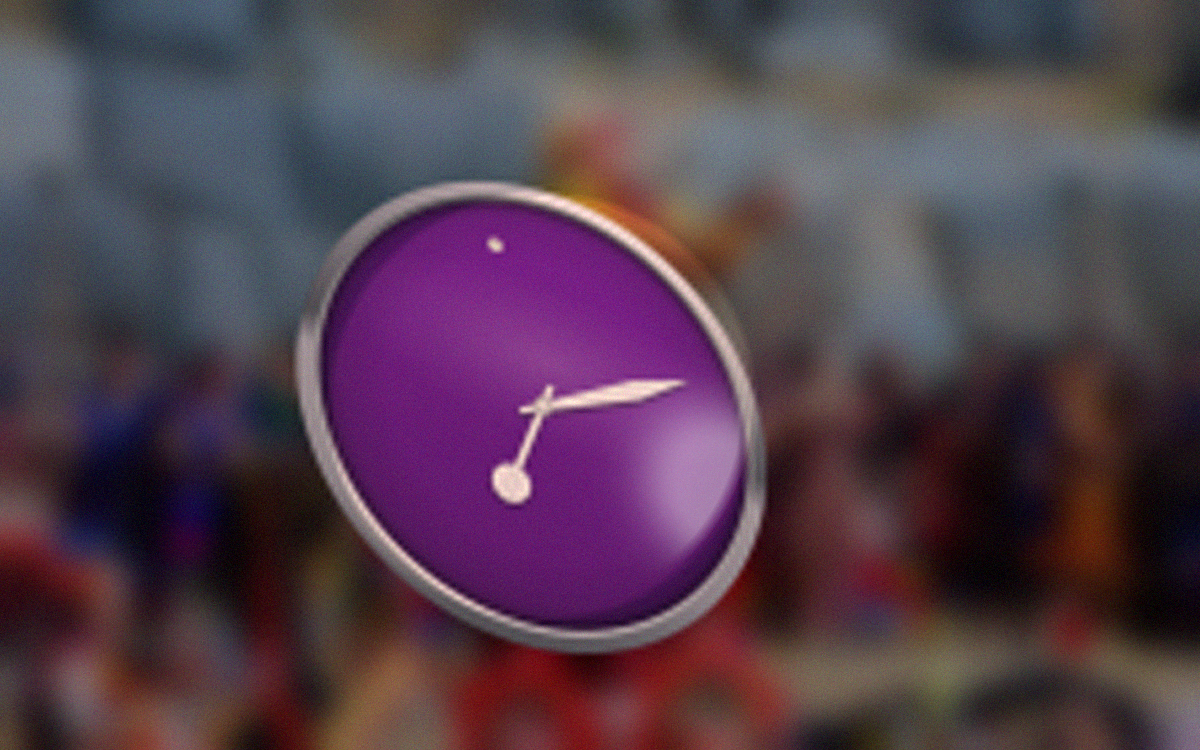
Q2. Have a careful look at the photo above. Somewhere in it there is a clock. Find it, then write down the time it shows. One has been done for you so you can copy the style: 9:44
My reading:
7:14
